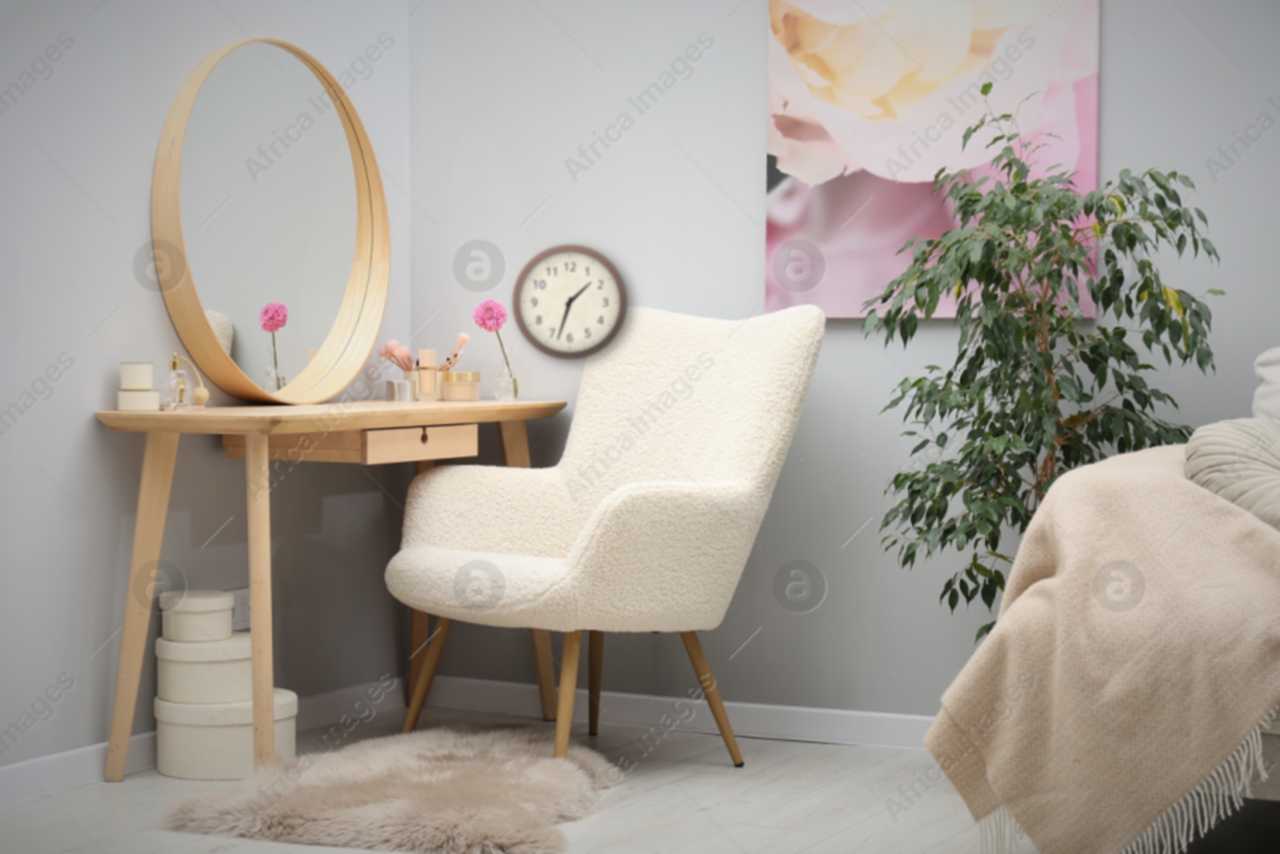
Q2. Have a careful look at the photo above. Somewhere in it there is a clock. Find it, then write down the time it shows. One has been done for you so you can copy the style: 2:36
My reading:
1:33
